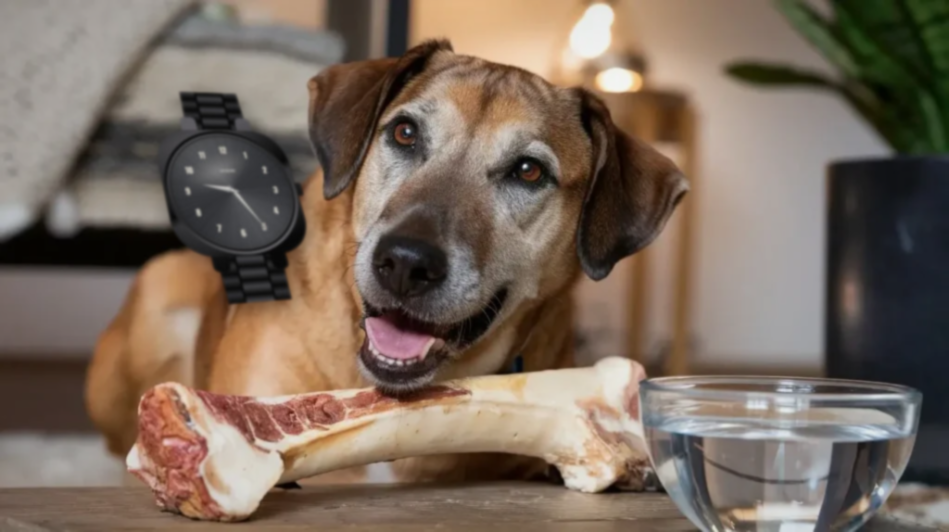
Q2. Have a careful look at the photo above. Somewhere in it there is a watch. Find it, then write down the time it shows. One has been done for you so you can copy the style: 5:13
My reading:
9:25
